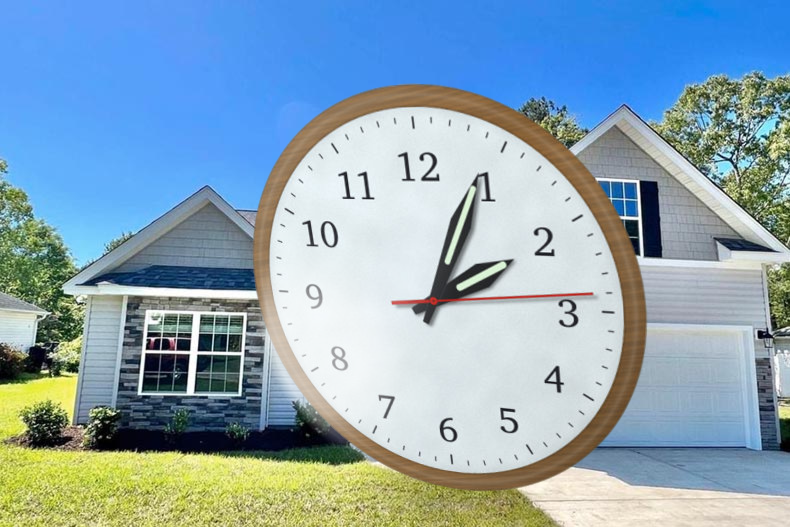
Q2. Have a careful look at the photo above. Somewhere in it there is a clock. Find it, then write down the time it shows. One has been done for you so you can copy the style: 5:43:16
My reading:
2:04:14
